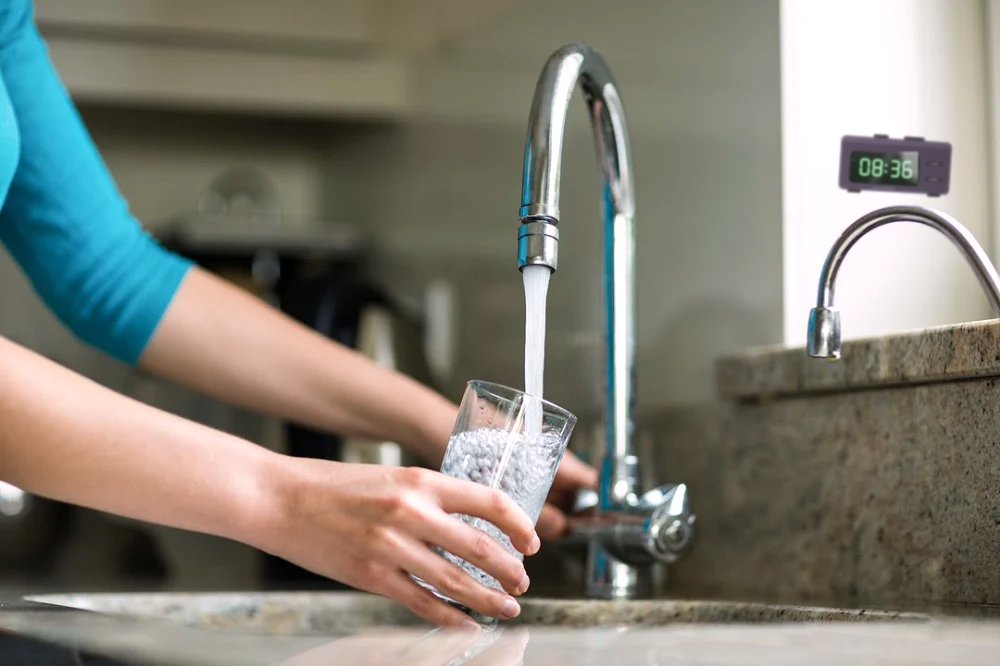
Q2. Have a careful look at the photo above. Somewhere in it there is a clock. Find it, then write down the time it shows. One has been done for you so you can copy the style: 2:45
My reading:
8:36
